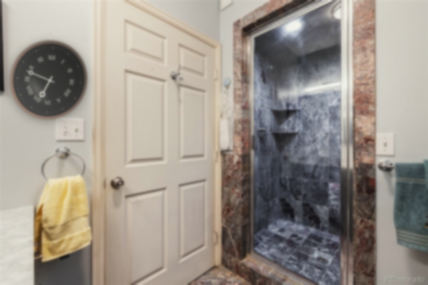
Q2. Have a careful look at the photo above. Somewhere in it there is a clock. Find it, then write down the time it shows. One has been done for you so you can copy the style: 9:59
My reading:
6:48
